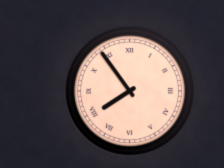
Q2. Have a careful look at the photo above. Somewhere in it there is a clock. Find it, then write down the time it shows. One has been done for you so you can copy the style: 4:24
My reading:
7:54
